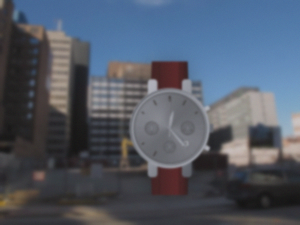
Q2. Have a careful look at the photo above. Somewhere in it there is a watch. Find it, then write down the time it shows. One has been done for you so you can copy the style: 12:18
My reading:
12:23
